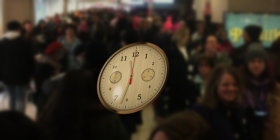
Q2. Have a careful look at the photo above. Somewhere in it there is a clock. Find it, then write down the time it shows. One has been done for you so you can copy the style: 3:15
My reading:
11:32
